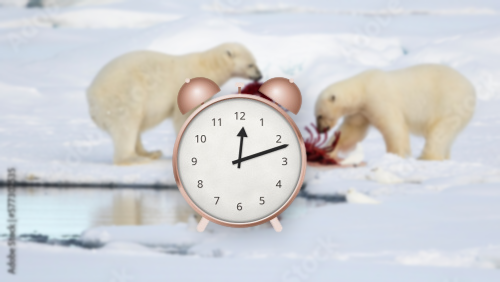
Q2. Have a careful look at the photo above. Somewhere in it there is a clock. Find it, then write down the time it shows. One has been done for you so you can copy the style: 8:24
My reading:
12:12
